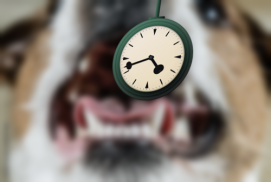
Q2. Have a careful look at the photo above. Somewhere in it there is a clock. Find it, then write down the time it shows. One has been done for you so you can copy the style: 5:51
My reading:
4:42
